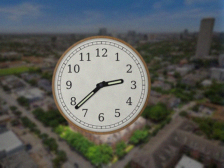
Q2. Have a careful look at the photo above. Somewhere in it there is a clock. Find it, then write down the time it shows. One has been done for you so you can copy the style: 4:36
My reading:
2:38
